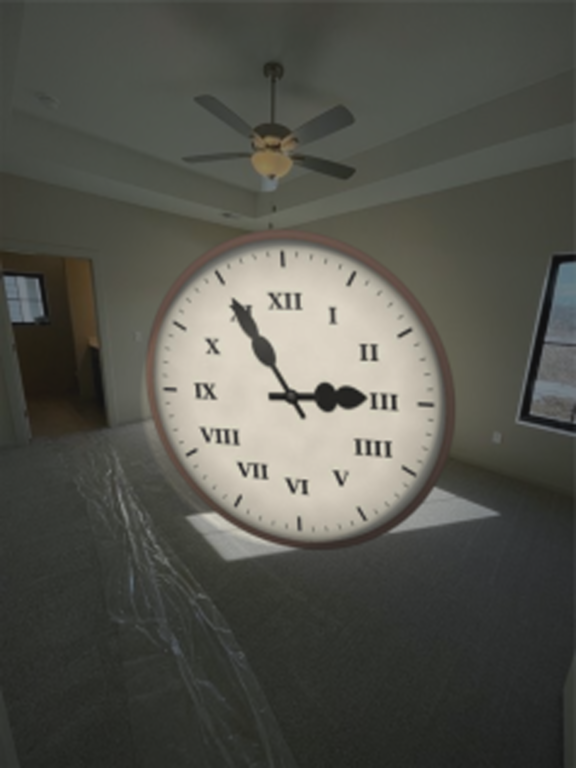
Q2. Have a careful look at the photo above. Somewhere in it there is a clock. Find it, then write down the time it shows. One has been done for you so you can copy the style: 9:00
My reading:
2:55
